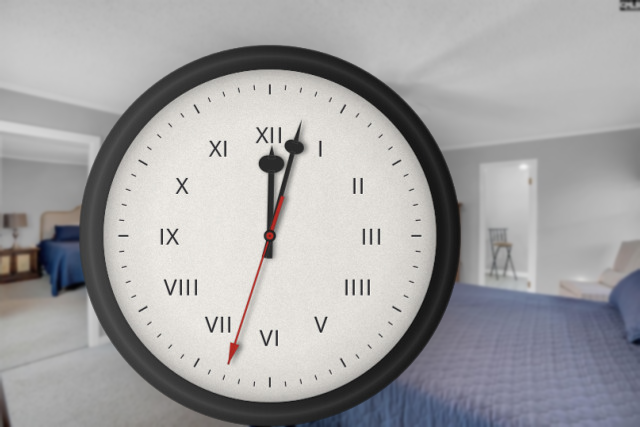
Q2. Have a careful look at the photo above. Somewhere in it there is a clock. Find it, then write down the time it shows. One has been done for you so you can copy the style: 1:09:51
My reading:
12:02:33
